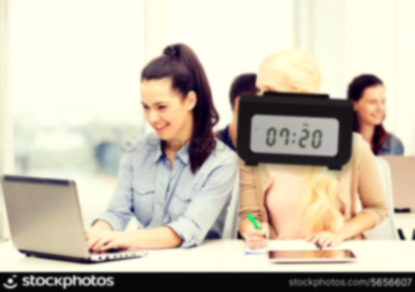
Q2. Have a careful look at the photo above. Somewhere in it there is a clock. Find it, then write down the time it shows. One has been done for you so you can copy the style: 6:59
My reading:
7:20
